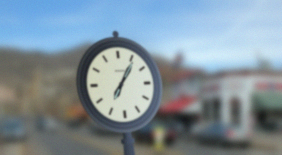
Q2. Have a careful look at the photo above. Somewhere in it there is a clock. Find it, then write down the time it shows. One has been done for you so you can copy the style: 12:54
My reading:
7:06
